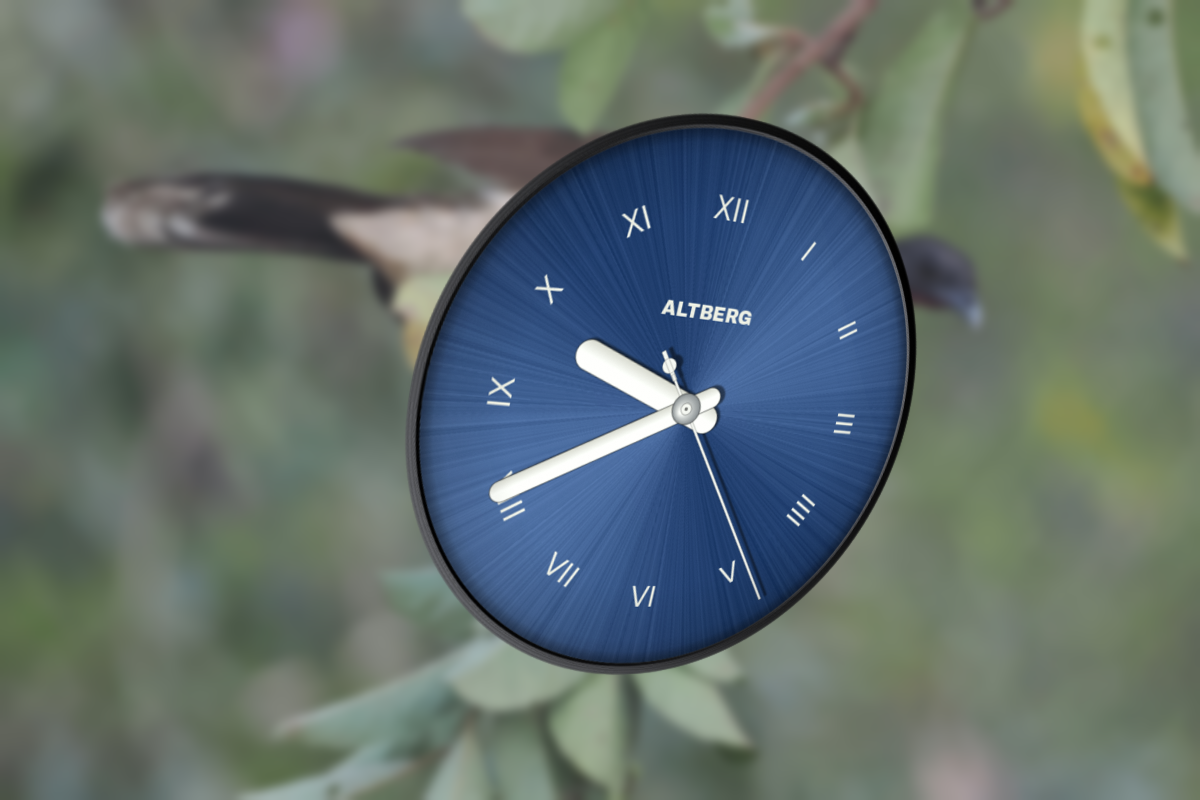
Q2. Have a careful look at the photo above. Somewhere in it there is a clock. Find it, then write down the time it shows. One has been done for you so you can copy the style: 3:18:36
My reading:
9:40:24
